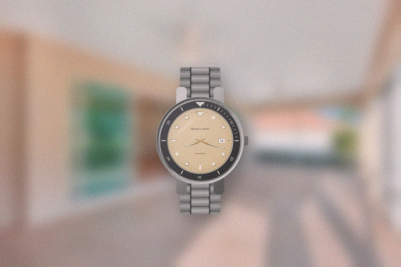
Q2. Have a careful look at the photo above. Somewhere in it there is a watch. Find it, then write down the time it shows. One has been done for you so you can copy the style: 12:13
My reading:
8:18
